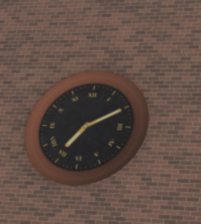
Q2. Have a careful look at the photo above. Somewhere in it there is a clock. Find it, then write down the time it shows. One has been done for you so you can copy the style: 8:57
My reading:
7:10
